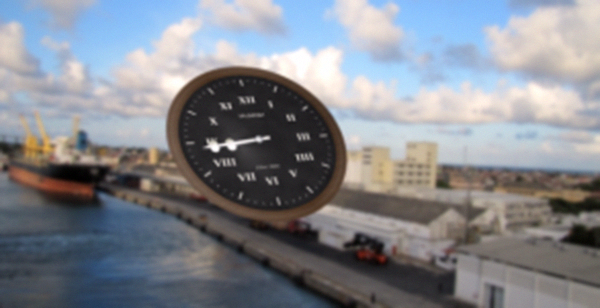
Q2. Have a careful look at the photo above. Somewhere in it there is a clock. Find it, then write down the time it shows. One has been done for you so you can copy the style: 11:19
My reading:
8:44
